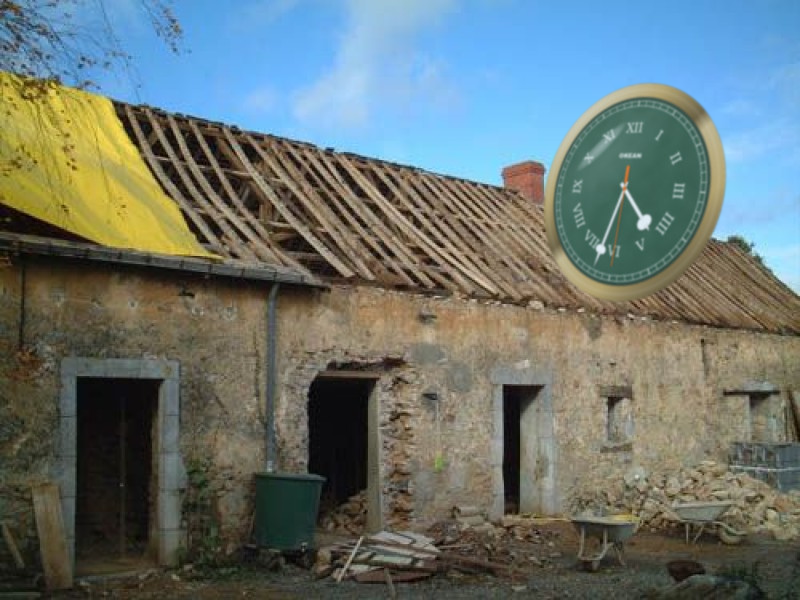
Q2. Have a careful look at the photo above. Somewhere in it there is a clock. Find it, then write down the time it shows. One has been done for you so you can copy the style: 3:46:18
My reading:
4:32:30
